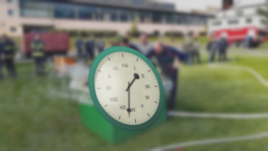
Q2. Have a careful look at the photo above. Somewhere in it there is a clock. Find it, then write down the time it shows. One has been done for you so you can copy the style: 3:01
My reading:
1:32
